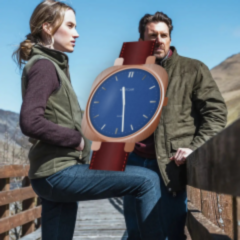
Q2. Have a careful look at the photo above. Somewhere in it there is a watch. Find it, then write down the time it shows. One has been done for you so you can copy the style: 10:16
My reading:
11:28
